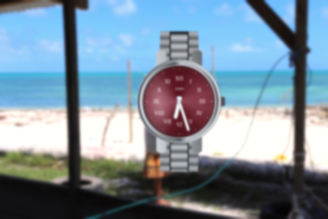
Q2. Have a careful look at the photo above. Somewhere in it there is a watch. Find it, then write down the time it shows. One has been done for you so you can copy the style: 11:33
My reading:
6:27
